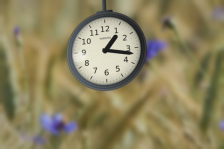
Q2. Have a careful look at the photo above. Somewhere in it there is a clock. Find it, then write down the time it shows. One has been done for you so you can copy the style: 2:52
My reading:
1:17
